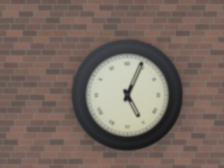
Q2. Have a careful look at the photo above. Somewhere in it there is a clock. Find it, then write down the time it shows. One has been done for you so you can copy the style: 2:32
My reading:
5:04
